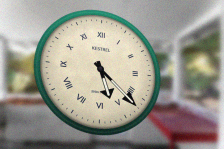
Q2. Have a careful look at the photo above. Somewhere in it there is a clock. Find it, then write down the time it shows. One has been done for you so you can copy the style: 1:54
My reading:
5:22
